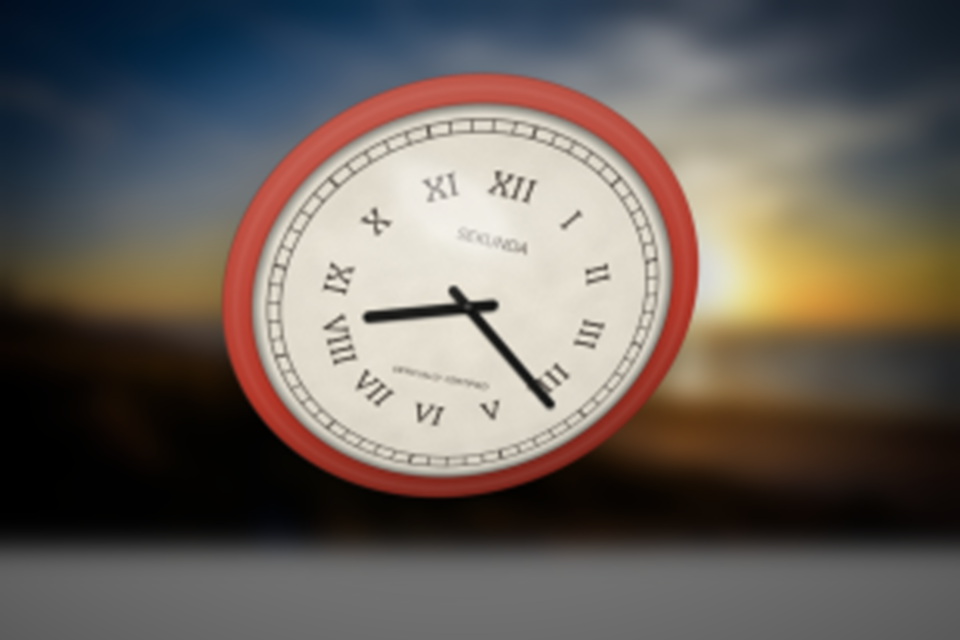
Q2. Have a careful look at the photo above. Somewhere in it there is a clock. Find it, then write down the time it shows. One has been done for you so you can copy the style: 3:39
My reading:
8:21
